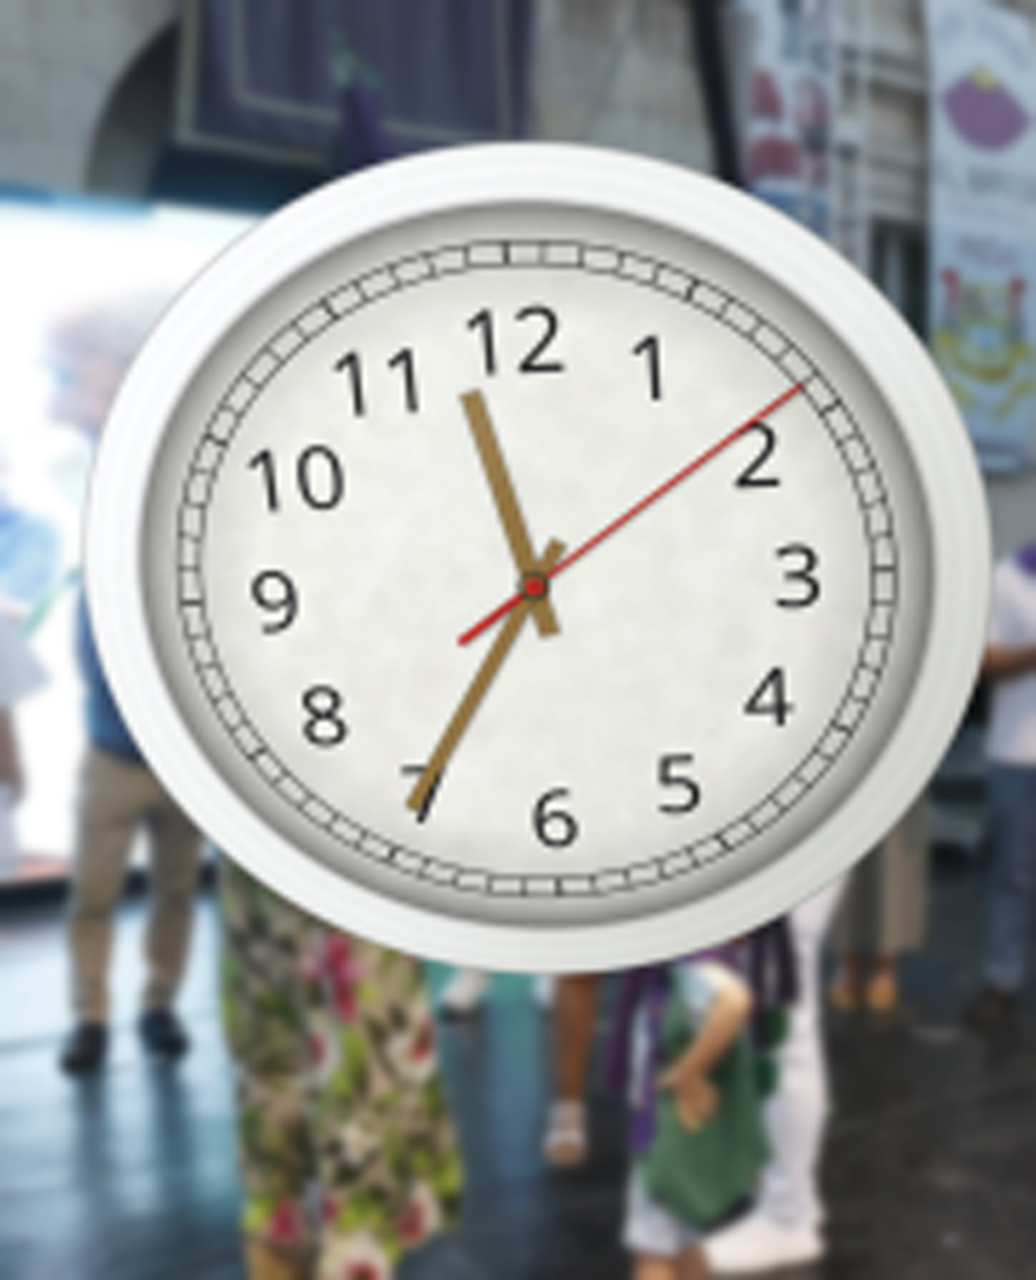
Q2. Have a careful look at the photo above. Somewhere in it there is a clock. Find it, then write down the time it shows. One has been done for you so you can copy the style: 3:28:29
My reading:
11:35:09
